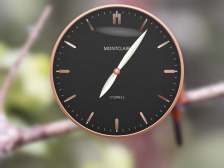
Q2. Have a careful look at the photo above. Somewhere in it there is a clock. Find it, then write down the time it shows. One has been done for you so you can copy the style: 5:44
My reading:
7:06
